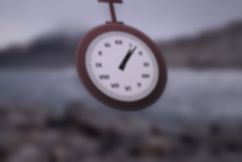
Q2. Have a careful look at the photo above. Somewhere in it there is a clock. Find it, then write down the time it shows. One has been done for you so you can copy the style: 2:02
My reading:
1:07
